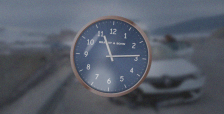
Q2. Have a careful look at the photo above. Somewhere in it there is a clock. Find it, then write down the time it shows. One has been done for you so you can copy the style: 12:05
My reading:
11:14
